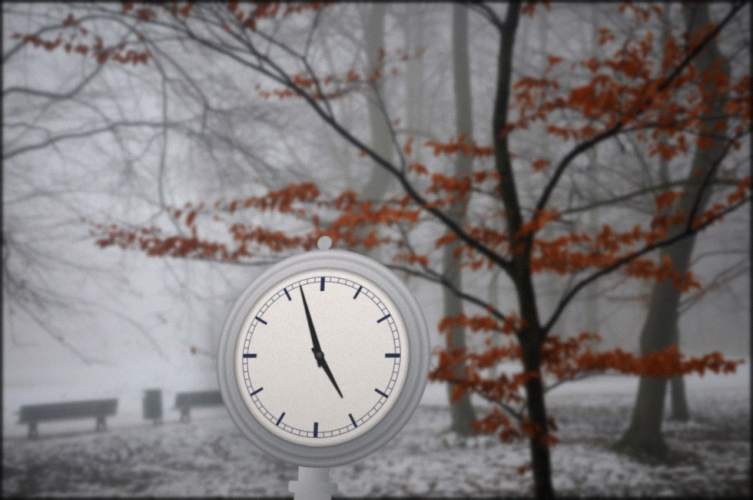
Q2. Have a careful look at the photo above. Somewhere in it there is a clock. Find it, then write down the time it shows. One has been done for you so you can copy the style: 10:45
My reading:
4:57
